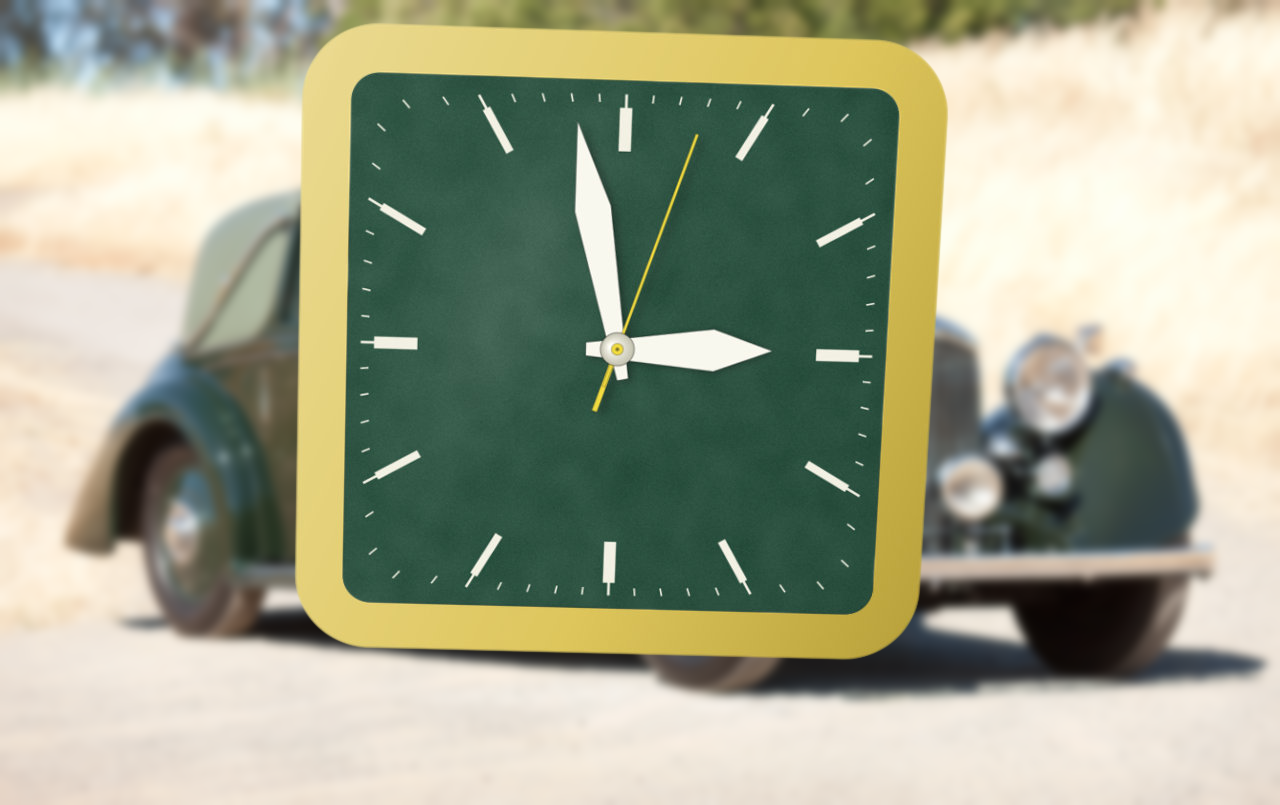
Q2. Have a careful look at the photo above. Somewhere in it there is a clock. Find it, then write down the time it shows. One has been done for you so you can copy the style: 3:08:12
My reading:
2:58:03
